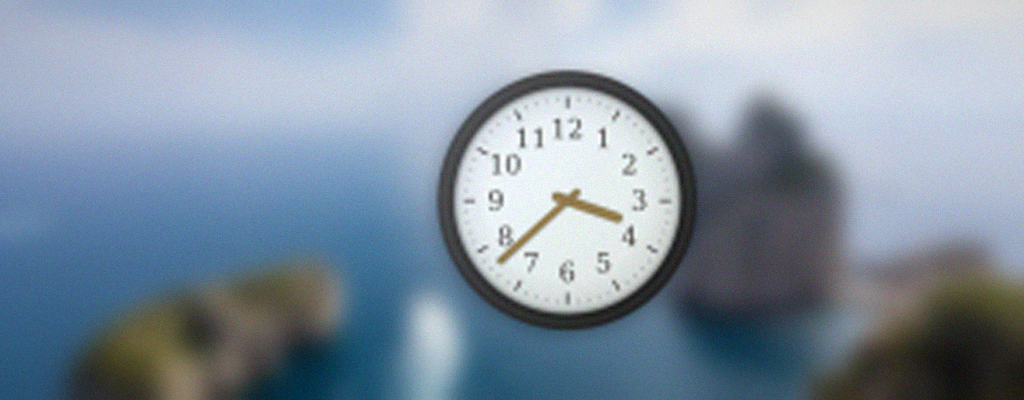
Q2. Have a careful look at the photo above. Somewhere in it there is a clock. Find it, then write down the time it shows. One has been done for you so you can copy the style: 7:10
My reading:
3:38
